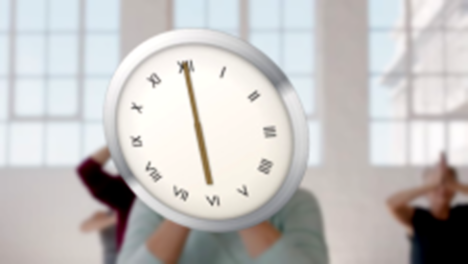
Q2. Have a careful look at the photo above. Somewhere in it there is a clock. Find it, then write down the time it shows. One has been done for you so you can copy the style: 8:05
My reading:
6:00
